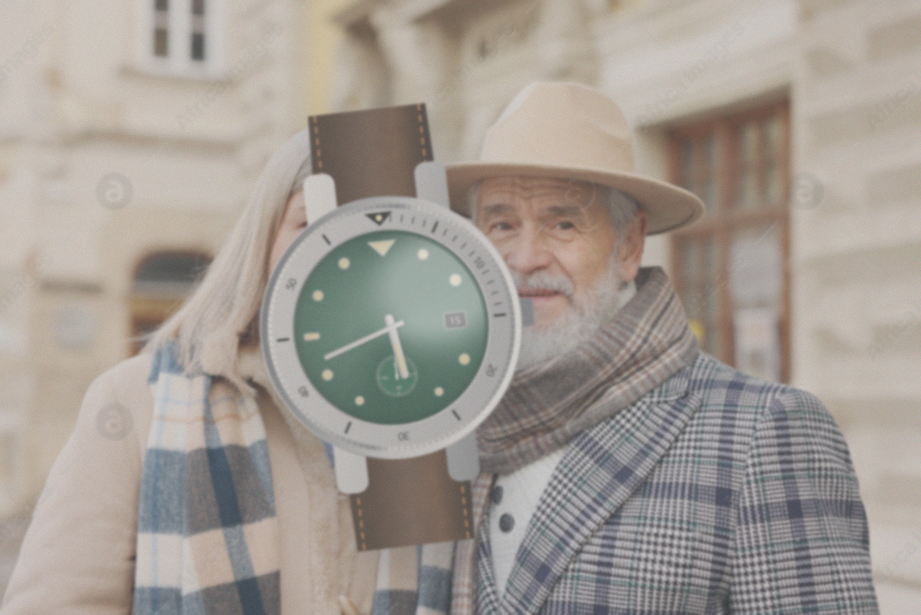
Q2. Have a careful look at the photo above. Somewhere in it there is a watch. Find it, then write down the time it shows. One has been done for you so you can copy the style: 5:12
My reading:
5:42
